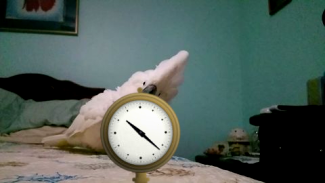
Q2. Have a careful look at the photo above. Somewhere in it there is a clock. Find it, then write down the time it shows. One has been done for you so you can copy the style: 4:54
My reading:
10:22
